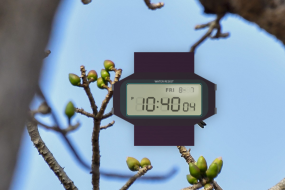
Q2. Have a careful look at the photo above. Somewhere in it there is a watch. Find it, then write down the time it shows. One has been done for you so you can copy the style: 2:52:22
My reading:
10:40:04
